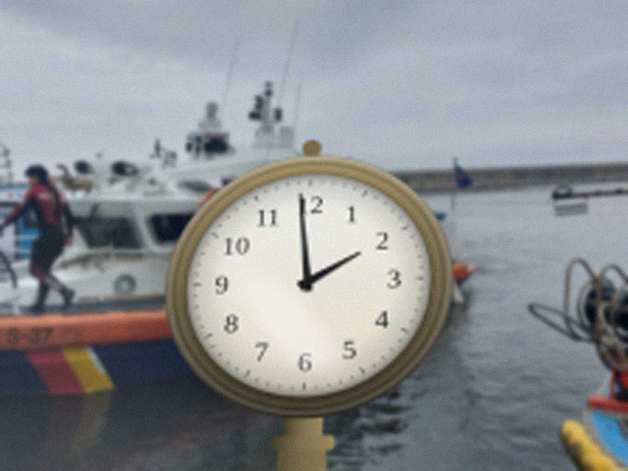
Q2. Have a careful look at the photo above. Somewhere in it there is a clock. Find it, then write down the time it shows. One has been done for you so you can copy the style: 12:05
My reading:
1:59
